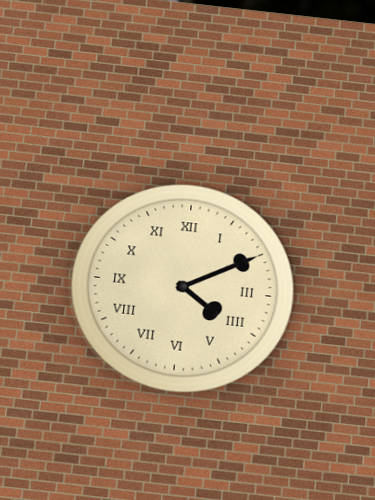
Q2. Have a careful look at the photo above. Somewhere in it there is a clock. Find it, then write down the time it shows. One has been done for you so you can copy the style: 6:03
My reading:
4:10
